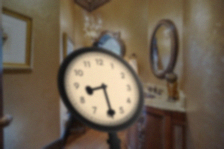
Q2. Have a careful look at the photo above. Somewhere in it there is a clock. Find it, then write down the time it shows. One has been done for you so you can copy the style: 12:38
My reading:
8:29
